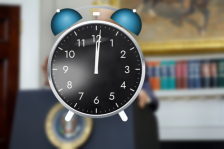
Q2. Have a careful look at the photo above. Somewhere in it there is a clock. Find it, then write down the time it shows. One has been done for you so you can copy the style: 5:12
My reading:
12:01
